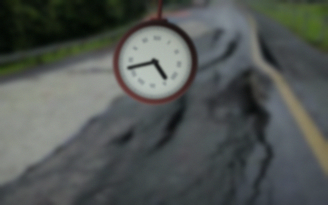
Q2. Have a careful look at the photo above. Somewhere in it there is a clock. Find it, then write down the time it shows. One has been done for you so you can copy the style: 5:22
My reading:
4:42
